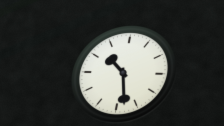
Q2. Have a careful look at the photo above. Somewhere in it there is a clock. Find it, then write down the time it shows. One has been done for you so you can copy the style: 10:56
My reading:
10:28
